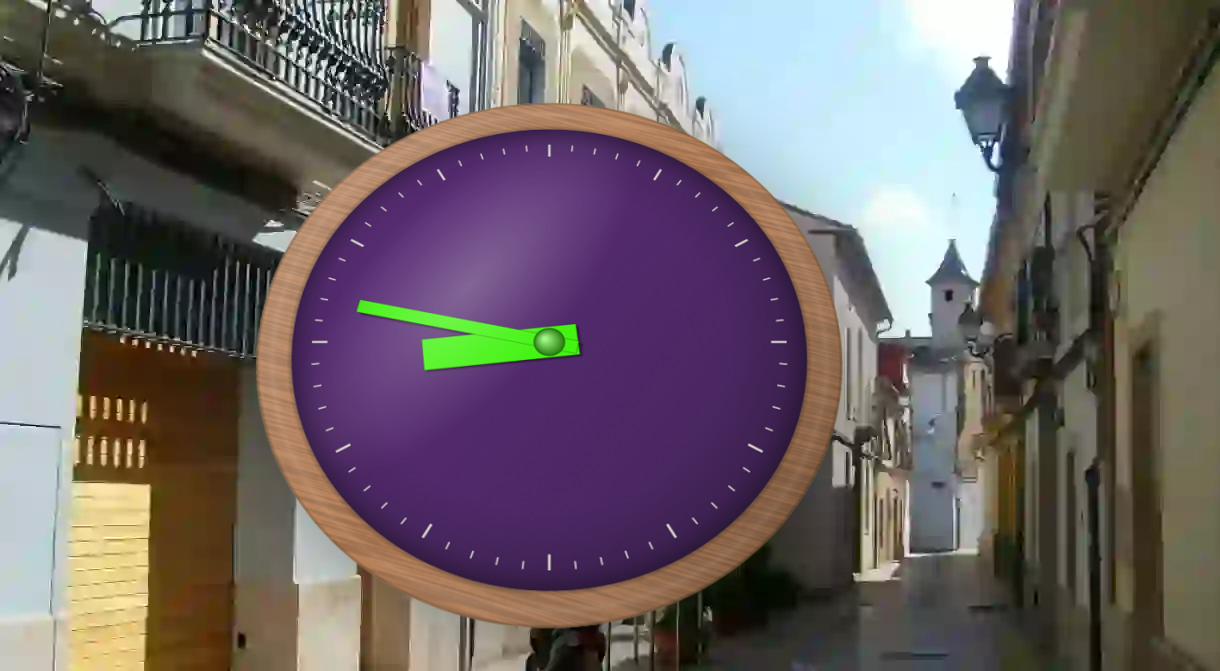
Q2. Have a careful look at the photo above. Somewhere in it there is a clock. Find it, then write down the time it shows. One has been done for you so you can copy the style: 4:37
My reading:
8:47
